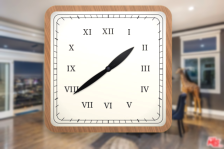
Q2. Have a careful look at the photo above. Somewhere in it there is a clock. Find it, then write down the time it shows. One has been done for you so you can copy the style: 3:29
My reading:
1:39
